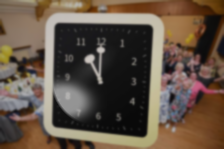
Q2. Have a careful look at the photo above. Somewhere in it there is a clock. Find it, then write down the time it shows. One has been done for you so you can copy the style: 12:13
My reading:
11:00
